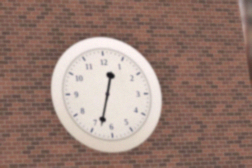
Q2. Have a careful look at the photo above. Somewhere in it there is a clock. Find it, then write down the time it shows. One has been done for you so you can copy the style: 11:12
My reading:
12:33
